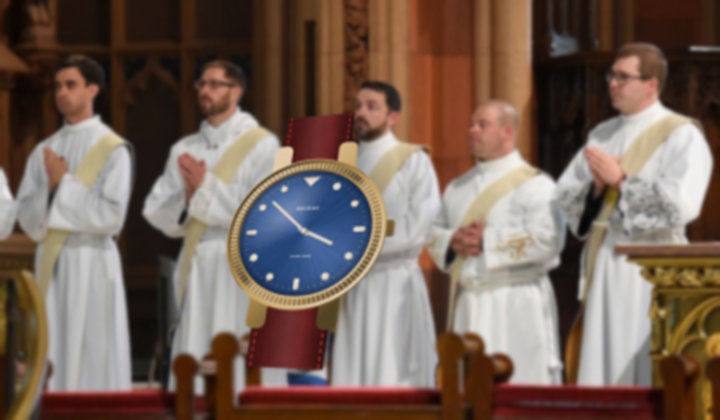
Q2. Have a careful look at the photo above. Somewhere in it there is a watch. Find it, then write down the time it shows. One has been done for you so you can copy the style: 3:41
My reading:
3:52
